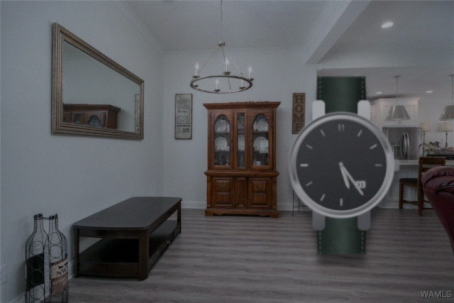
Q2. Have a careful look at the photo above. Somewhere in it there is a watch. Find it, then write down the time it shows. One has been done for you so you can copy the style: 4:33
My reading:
5:24
